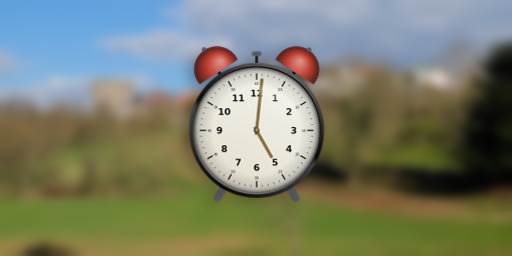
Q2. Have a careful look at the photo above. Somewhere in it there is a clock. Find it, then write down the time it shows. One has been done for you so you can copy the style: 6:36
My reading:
5:01
